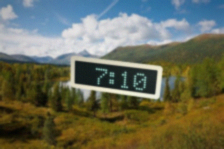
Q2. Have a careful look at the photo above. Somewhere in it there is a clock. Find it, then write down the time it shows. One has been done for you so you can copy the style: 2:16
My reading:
7:10
